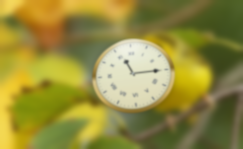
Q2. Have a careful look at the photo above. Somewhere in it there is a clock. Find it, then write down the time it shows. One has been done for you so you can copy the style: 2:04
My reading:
11:15
